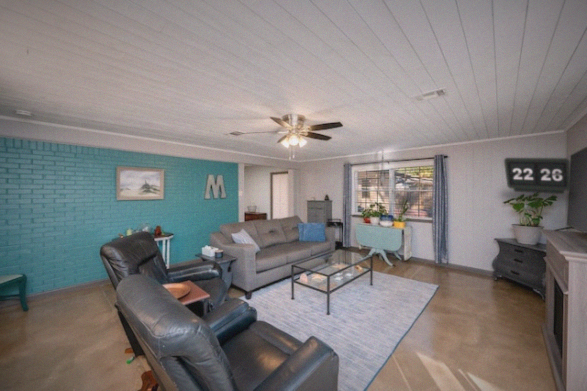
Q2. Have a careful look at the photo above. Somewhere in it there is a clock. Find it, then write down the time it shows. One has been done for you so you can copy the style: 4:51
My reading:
22:26
